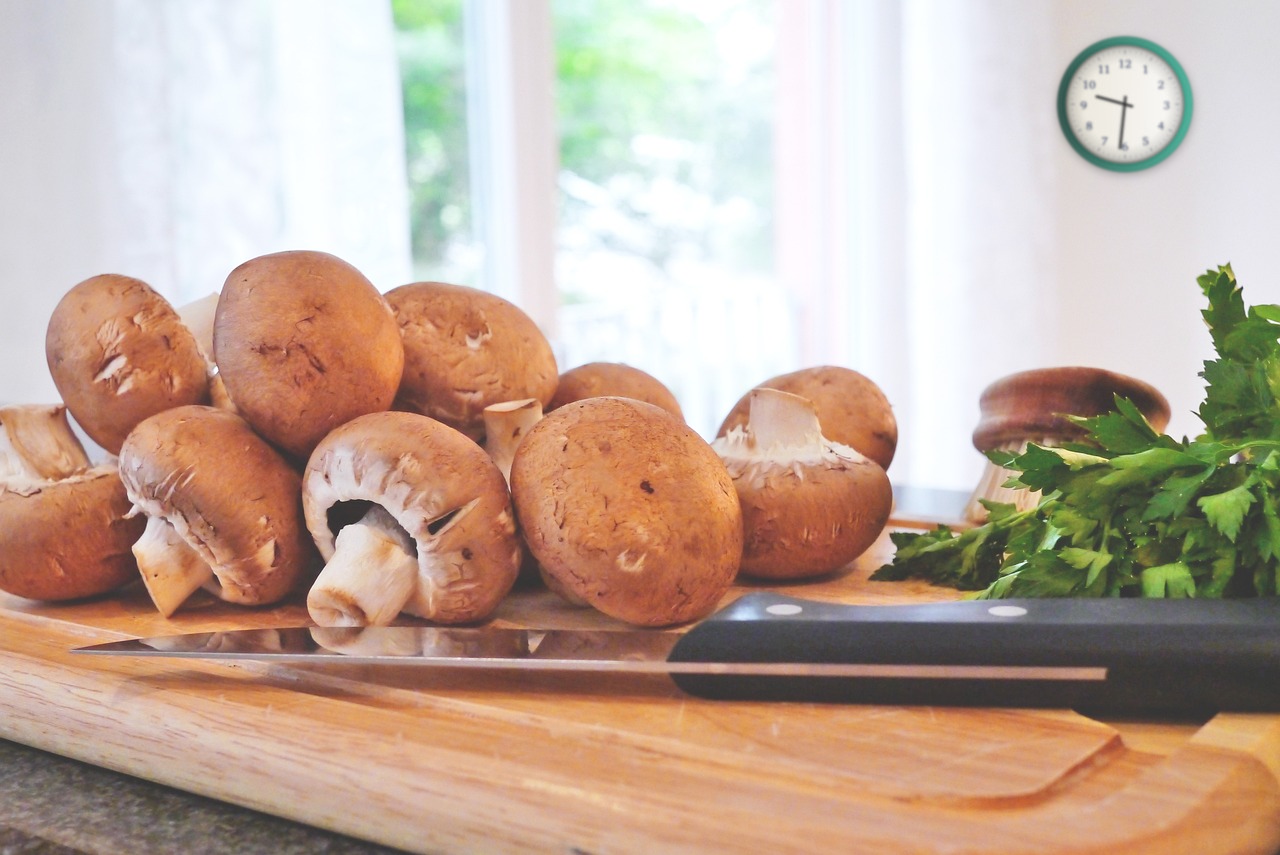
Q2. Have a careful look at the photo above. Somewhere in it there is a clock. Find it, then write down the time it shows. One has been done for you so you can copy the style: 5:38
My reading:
9:31
